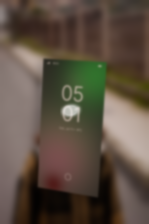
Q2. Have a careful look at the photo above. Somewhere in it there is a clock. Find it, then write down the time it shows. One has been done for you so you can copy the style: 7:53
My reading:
5:01
